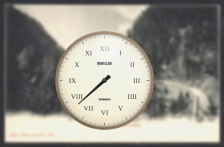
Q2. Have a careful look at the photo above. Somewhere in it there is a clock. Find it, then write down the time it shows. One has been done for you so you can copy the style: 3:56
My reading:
7:38
